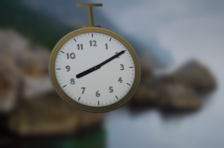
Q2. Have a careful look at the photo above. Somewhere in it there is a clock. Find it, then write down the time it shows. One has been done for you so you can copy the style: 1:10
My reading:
8:10
